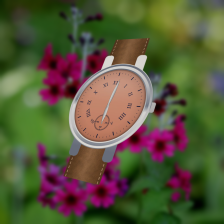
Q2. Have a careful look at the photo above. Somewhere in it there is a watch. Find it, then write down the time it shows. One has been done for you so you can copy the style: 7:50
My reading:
6:01
